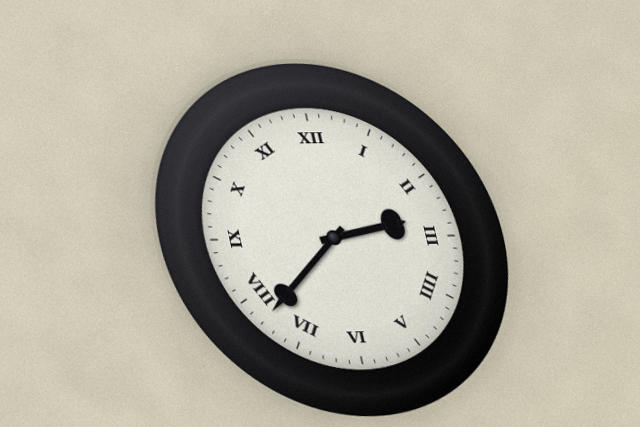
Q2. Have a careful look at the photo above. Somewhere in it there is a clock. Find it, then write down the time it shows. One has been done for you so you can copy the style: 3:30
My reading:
2:38
